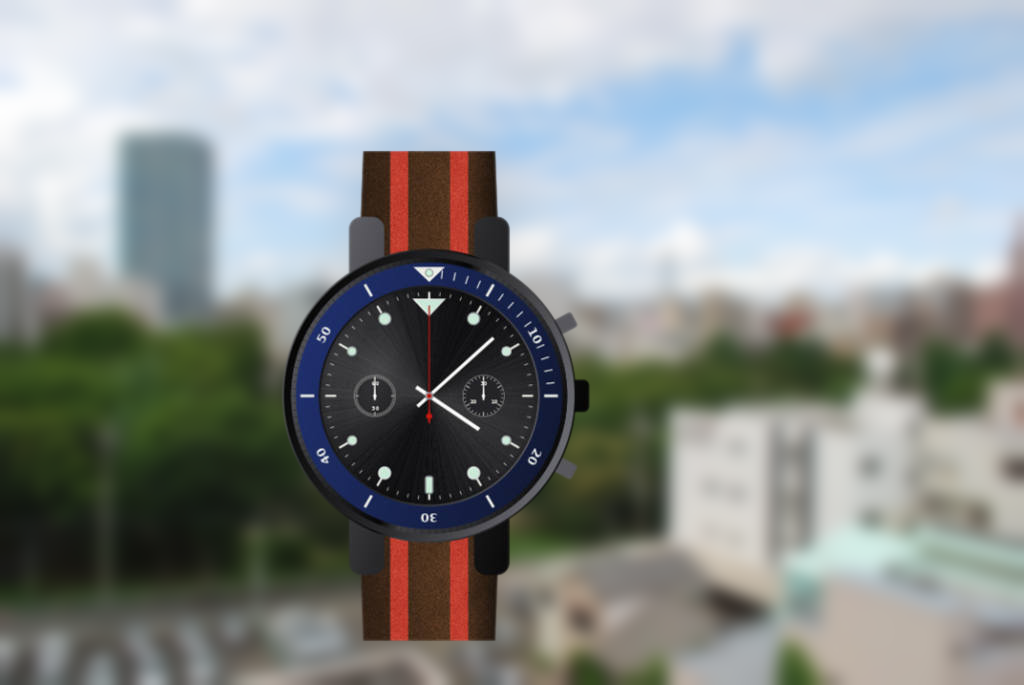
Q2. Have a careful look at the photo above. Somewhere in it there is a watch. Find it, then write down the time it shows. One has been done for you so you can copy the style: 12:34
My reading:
4:08
